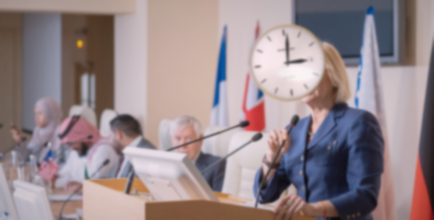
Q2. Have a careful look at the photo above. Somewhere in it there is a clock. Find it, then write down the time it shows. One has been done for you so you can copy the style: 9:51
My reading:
3:01
